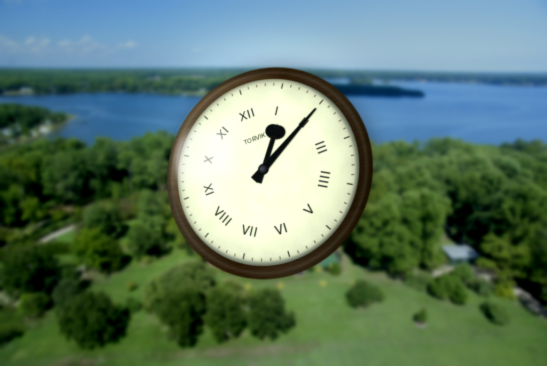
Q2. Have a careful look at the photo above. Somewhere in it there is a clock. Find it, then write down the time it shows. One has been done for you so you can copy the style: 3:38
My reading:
1:10
